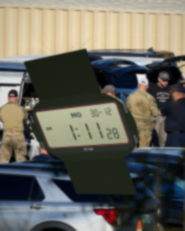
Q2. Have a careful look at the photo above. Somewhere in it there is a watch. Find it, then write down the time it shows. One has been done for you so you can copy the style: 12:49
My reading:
1:11
